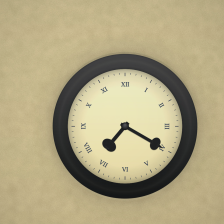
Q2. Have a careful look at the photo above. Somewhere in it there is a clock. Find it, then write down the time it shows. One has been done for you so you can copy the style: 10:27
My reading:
7:20
